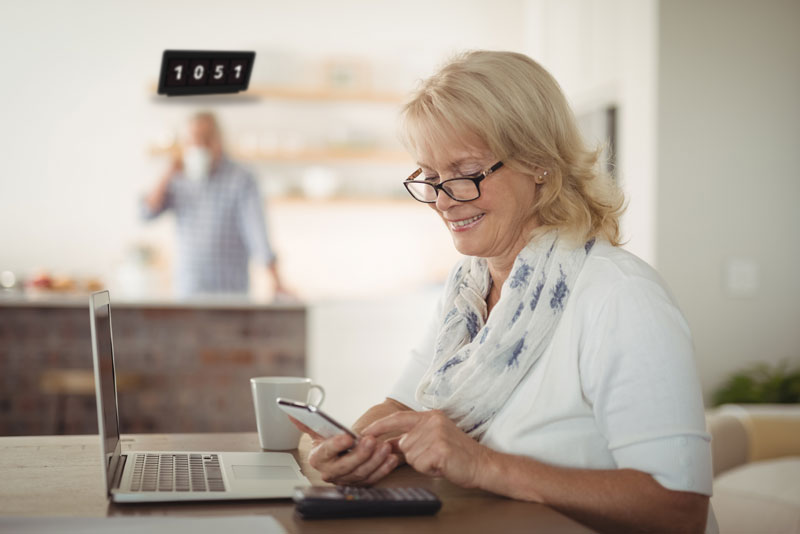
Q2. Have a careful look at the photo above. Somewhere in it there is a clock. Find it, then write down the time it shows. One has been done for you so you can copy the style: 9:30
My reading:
10:51
